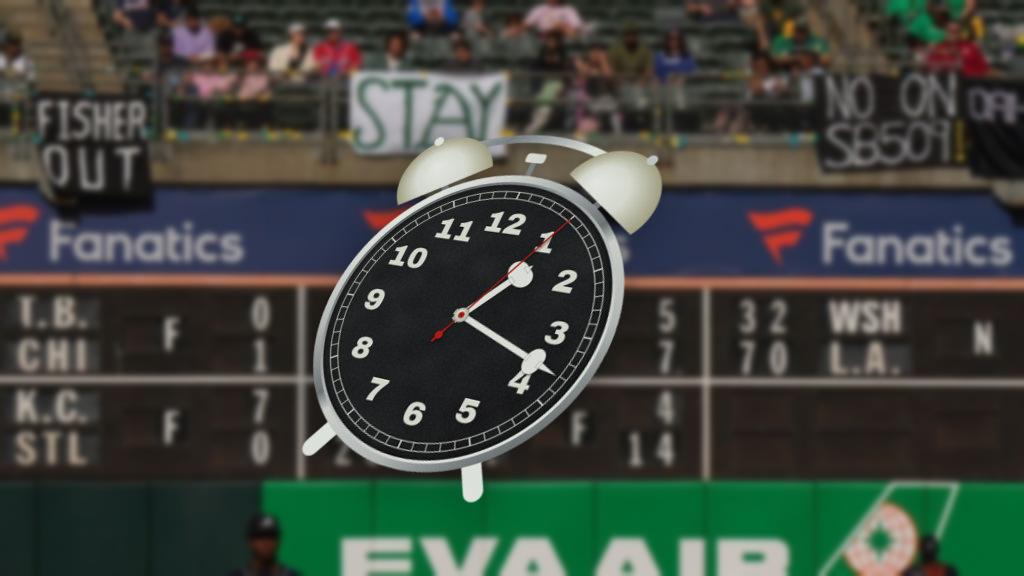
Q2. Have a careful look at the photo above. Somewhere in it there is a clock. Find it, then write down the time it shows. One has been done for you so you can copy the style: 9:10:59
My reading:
1:18:05
